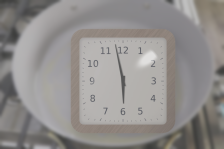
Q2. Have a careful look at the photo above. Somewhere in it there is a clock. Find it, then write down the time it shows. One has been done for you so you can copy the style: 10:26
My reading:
5:58
